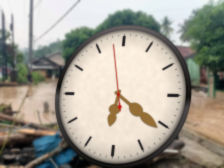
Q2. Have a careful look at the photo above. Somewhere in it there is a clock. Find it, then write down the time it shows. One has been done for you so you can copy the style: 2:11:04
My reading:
6:20:58
